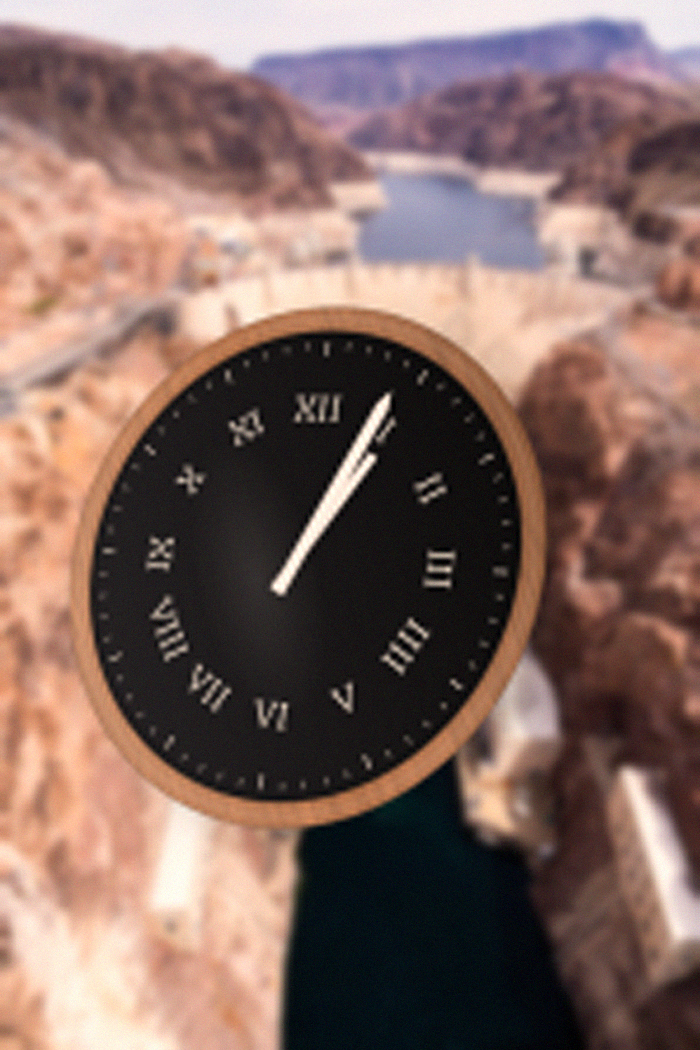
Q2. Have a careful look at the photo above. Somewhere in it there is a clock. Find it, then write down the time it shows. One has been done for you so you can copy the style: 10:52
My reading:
1:04
